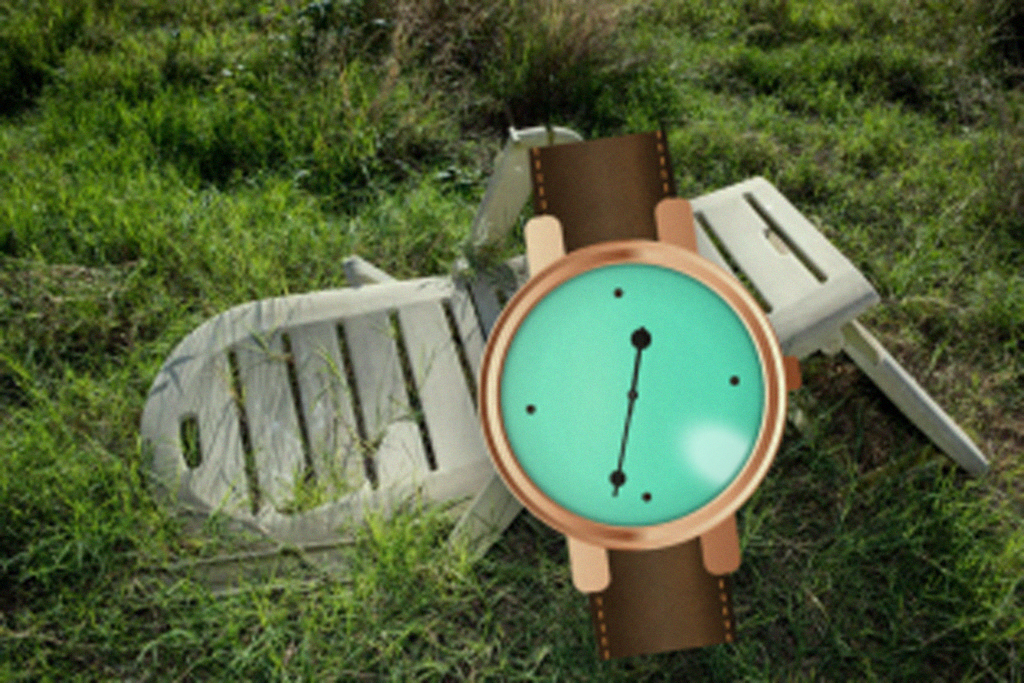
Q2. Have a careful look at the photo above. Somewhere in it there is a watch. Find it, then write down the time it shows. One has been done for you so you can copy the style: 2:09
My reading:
12:33
